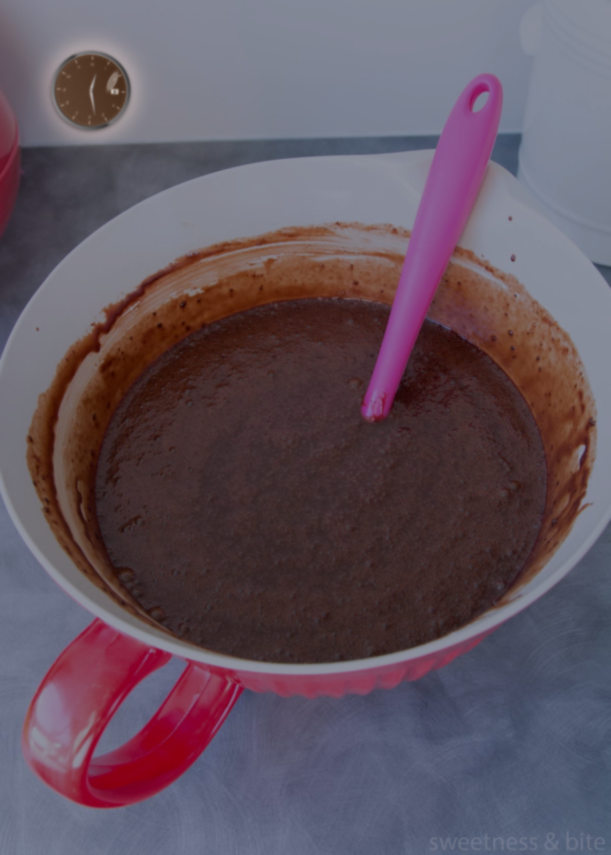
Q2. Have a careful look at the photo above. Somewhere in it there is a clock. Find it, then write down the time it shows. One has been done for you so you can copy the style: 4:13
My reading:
12:28
